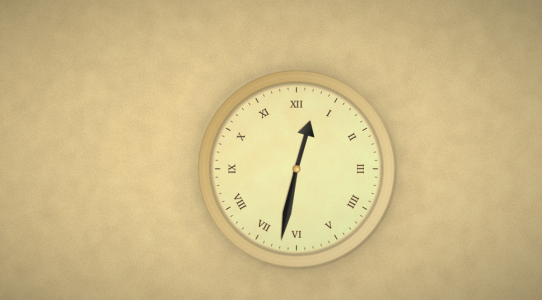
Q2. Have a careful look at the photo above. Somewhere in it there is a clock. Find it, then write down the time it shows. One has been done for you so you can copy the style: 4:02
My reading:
12:32
